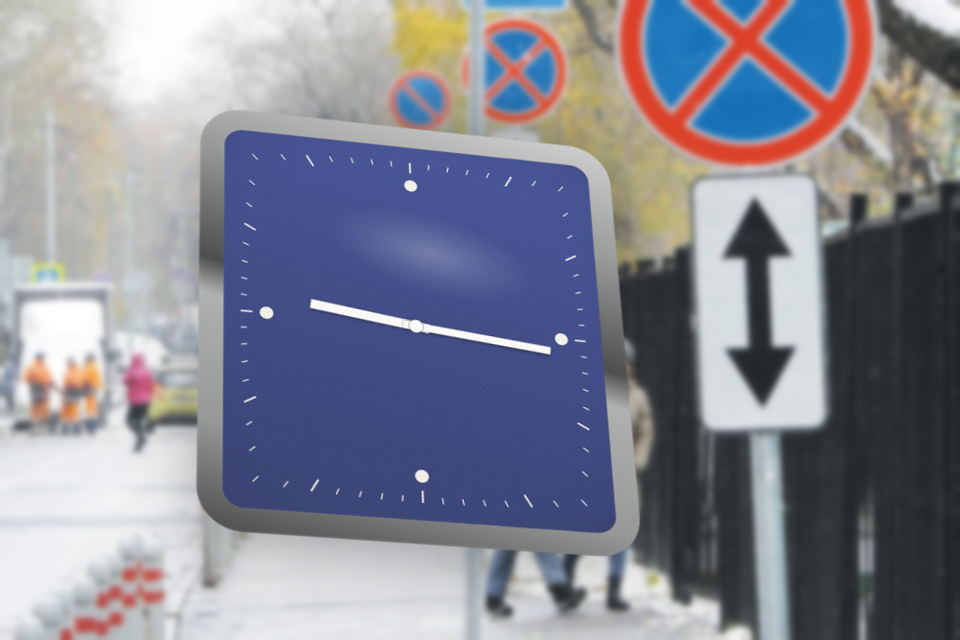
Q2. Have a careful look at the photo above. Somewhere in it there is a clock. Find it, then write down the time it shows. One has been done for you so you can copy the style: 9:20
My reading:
9:16
